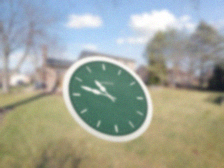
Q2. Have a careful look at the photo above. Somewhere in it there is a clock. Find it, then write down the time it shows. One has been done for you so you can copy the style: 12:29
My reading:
10:48
